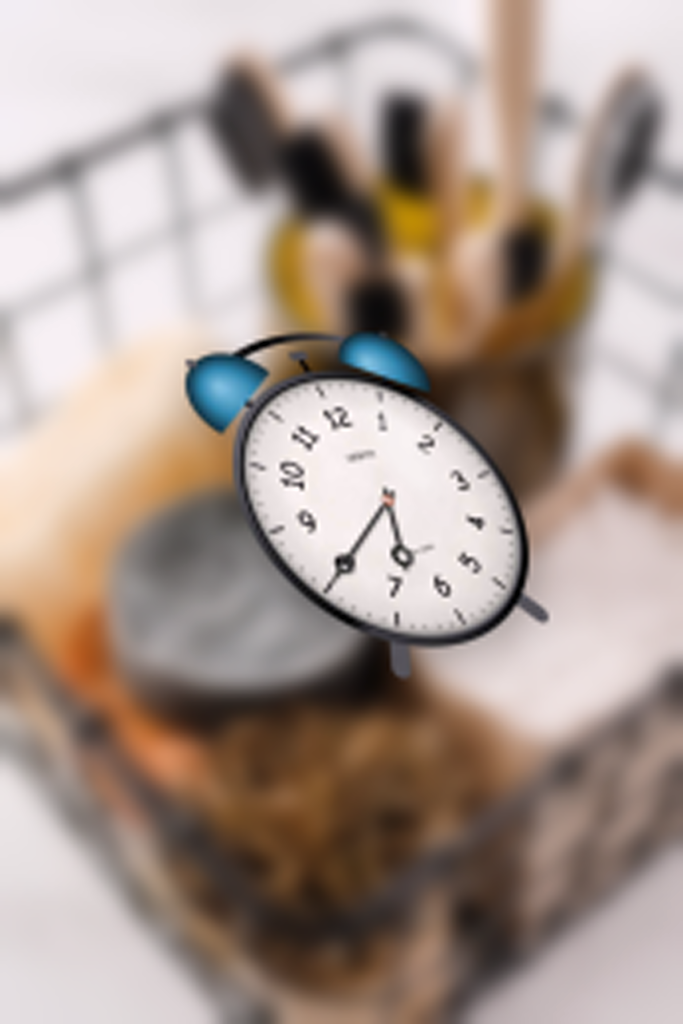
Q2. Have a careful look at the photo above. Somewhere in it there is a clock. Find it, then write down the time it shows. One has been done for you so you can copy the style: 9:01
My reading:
6:40
